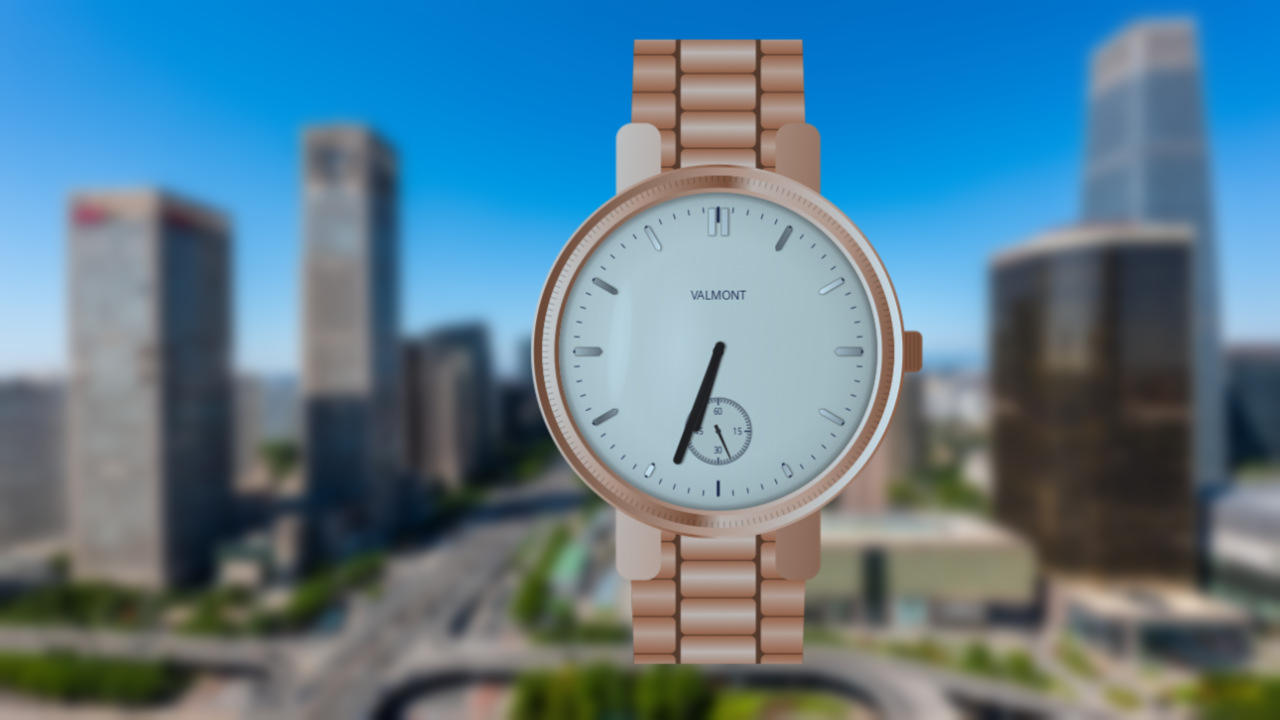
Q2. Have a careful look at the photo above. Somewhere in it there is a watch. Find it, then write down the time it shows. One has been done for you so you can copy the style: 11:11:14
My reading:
6:33:26
